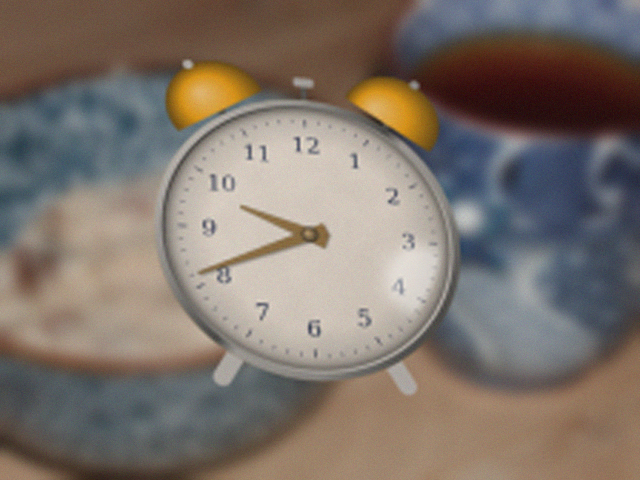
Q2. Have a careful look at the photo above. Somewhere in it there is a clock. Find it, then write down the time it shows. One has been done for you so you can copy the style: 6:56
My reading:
9:41
